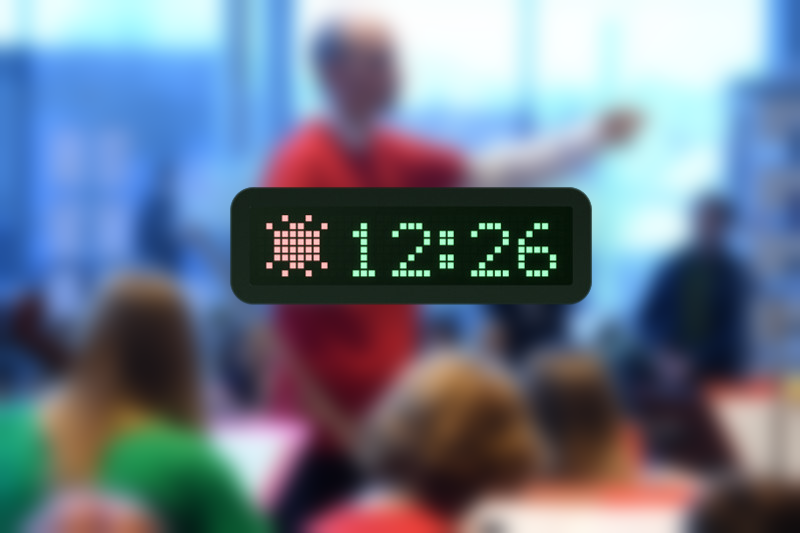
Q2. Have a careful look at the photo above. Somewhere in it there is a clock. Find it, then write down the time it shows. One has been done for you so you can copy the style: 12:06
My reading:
12:26
